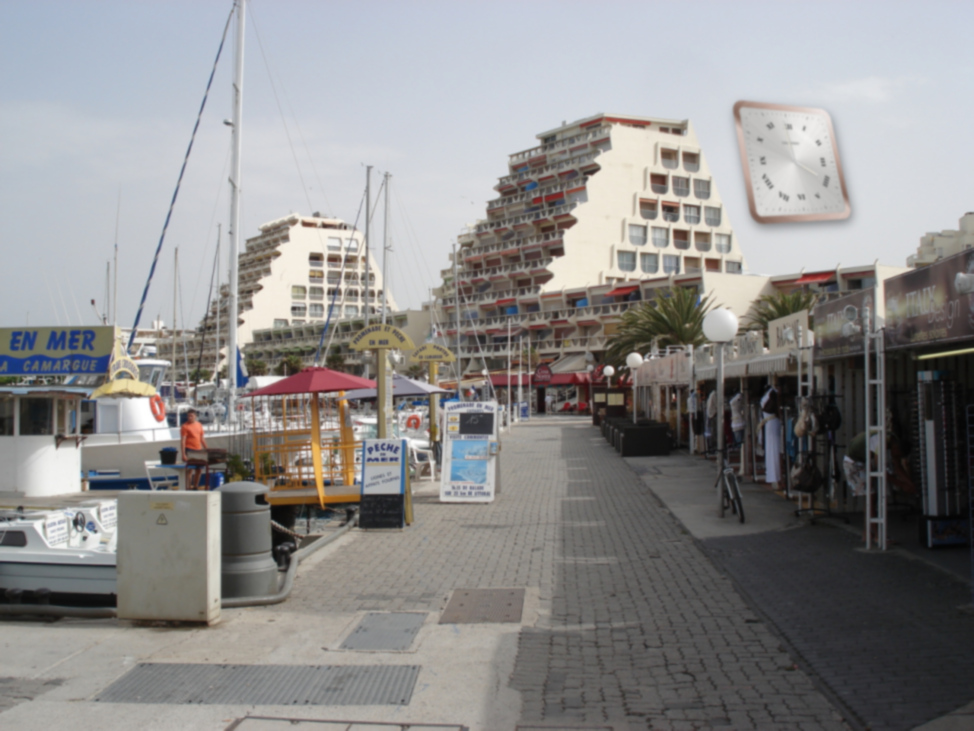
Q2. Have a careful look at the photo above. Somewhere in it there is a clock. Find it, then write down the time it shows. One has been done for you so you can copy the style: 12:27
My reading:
3:59
